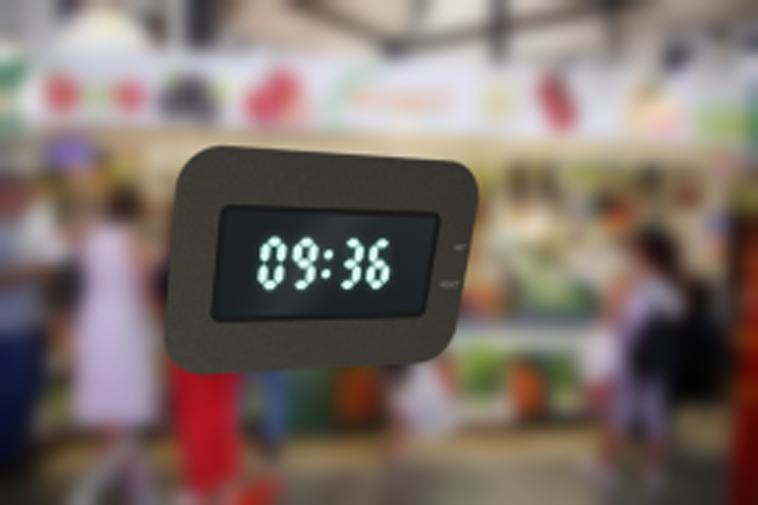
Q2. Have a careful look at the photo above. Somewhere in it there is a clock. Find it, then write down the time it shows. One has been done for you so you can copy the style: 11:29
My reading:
9:36
